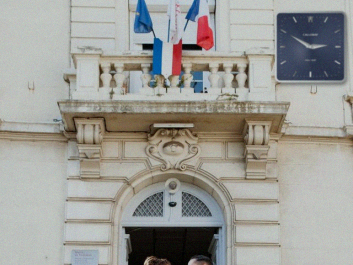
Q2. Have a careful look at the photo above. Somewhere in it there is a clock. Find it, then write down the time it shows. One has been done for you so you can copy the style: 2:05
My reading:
2:50
